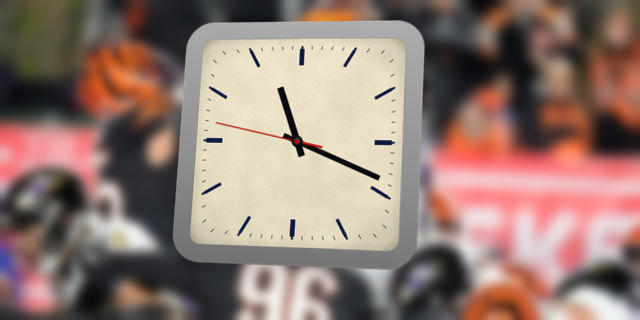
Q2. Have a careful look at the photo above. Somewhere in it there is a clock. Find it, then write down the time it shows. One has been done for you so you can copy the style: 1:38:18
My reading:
11:18:47
